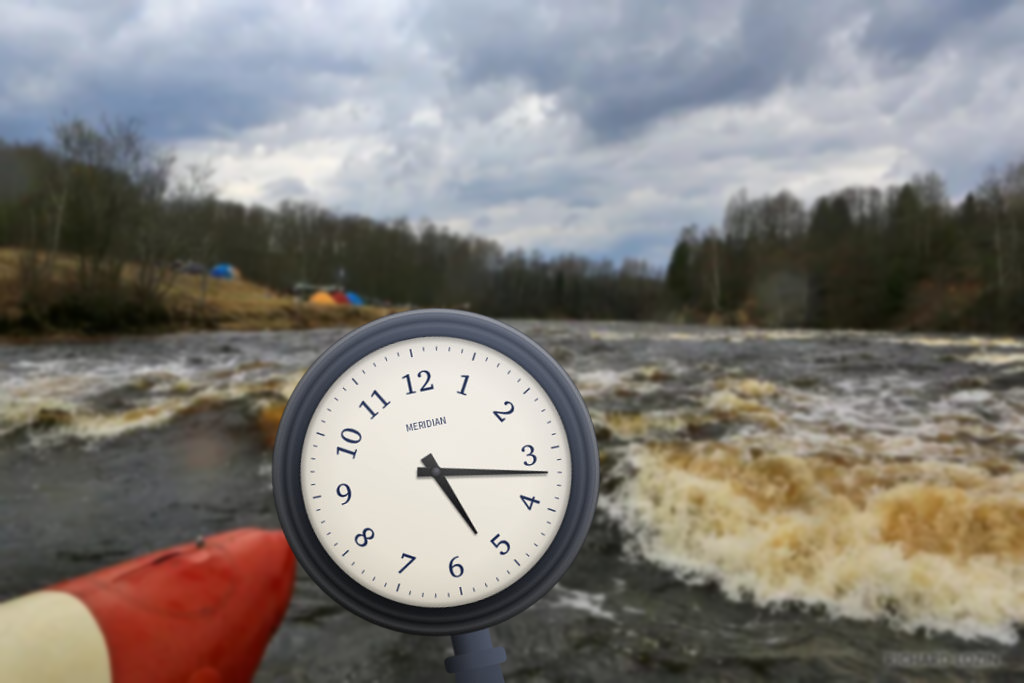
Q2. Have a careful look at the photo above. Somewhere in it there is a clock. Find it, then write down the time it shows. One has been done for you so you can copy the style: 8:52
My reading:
5:17
